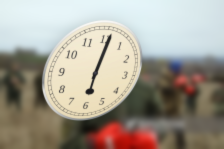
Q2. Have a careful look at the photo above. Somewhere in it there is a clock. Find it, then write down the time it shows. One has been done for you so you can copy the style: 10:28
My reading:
6:01
